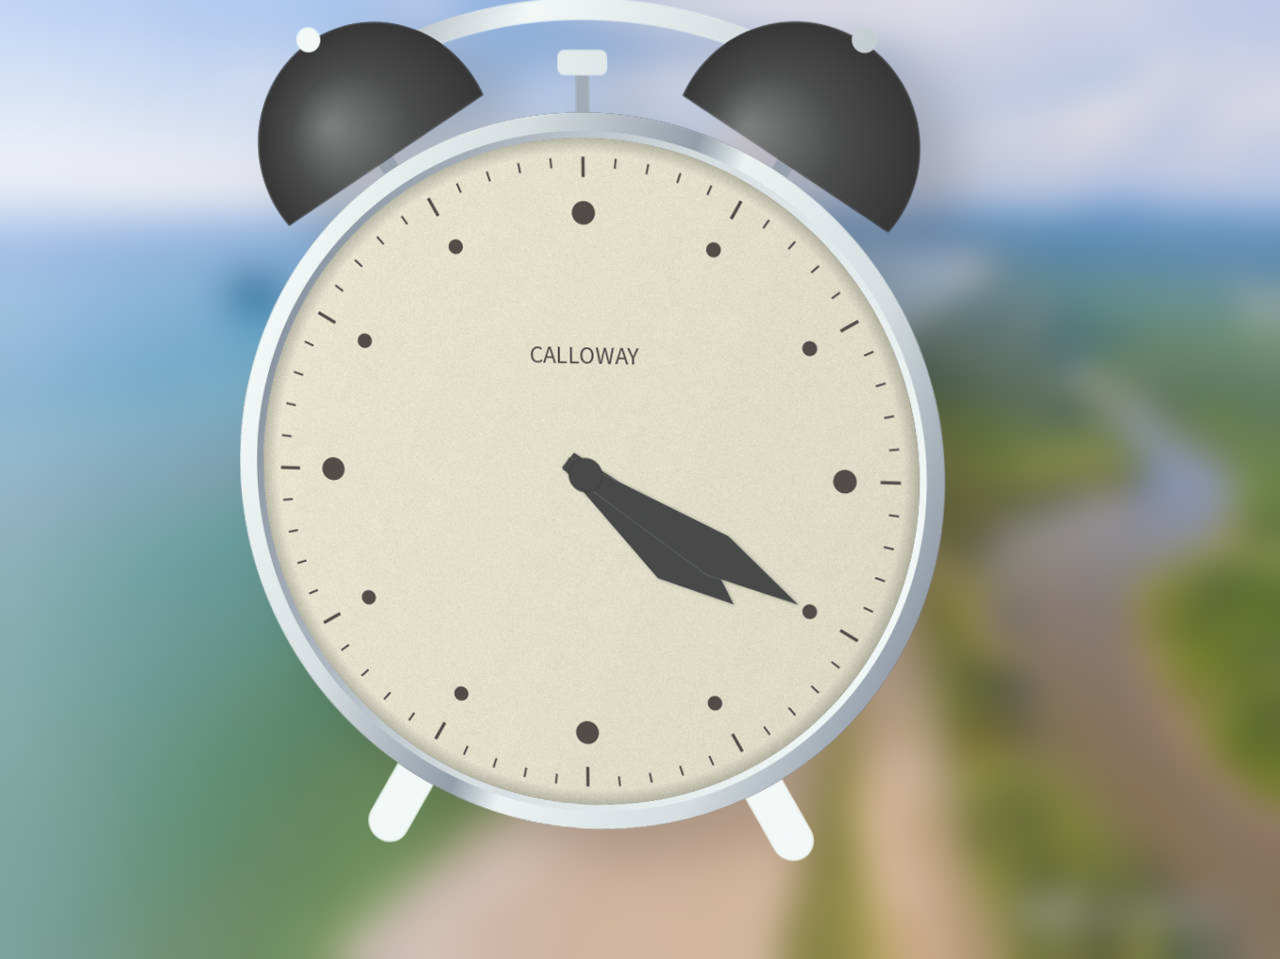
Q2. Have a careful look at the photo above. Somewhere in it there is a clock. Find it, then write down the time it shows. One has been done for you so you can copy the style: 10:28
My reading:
4:20
